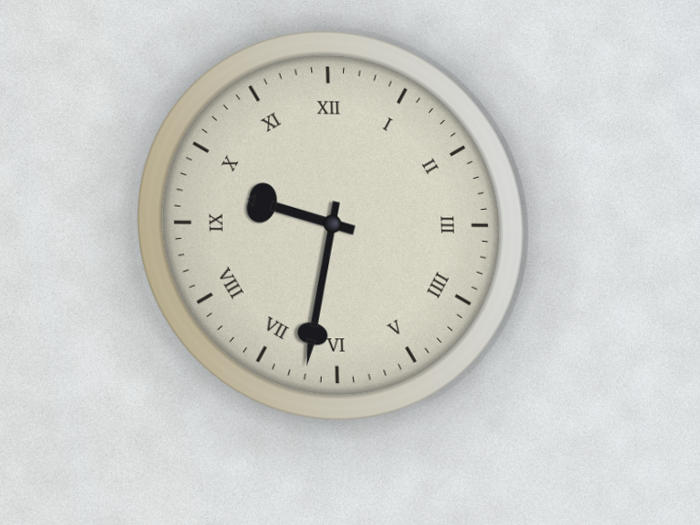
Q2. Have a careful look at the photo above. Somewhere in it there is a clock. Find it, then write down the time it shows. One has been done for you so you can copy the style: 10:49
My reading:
9:32
